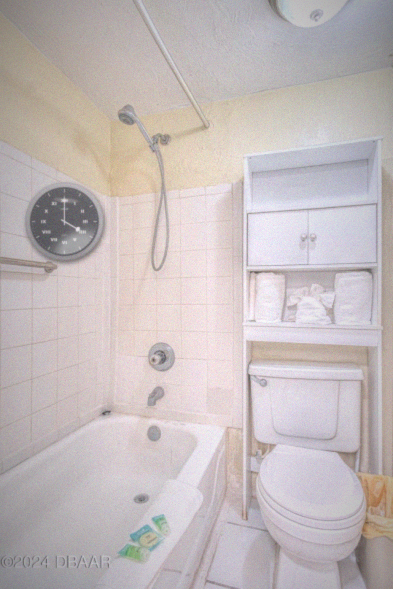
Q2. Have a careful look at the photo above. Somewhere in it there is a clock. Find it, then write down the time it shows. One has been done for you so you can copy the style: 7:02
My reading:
4:00
